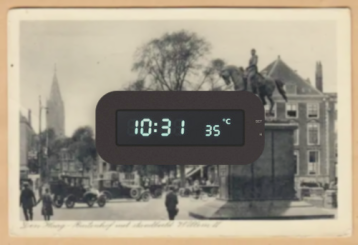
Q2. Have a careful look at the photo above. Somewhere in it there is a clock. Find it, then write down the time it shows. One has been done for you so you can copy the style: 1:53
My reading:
10:31
